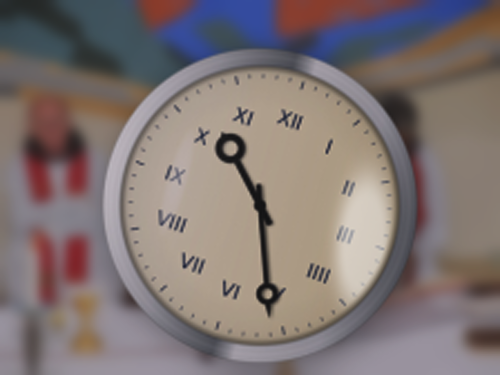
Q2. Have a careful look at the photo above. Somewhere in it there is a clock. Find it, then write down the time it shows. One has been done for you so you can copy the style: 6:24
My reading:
10:26
